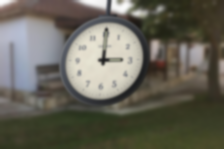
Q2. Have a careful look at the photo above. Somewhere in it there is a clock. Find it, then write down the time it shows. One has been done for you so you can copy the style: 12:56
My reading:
3:00
